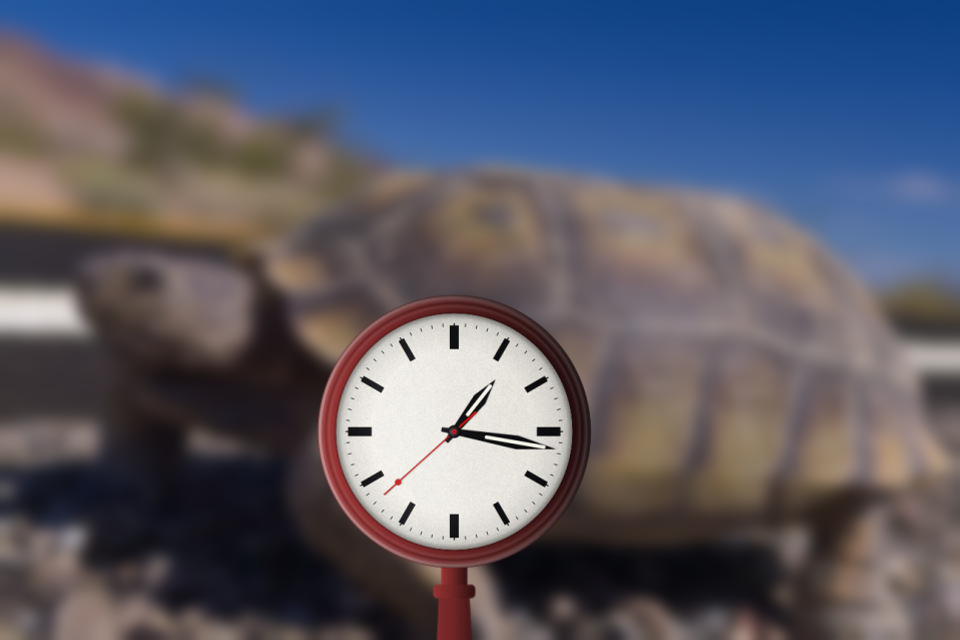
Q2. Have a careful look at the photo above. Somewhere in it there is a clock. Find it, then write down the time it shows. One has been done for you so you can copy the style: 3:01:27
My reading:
1:16:38
